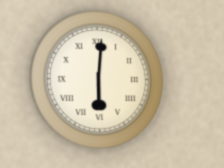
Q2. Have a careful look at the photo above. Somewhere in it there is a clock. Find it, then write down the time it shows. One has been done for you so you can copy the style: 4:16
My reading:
6:01
